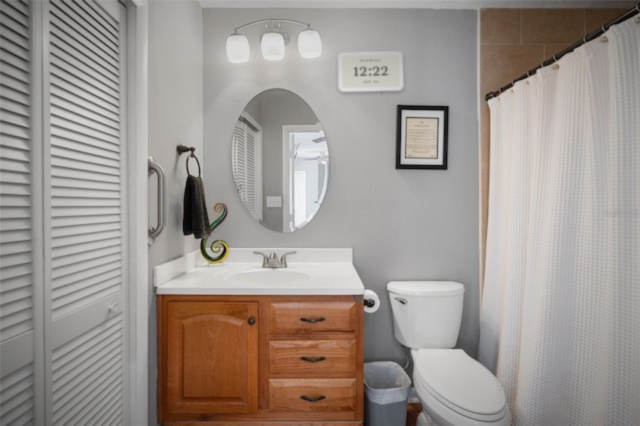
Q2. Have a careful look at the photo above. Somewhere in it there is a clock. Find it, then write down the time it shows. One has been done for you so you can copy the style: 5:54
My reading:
12:22
